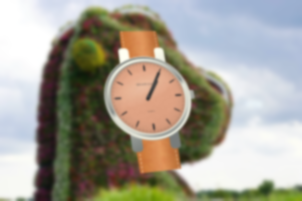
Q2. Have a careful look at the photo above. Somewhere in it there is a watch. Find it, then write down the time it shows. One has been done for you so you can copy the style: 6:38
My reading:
1:05
